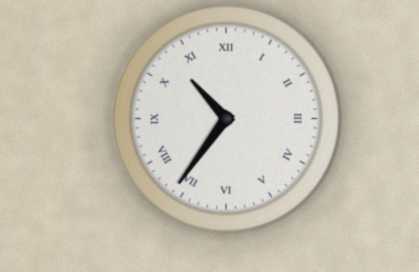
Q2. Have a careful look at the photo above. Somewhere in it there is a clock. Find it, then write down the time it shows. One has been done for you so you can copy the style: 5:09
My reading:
10:36
